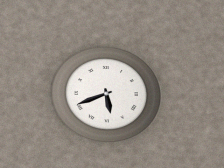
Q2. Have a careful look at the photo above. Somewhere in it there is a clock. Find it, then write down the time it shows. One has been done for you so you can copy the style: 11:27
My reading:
5:41
